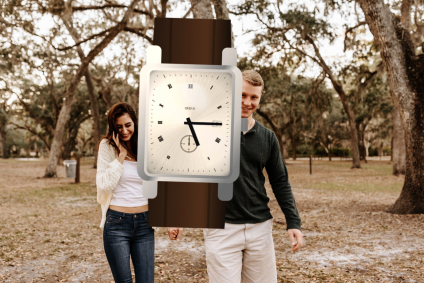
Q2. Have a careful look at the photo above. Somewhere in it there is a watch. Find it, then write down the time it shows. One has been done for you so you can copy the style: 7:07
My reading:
5:15
